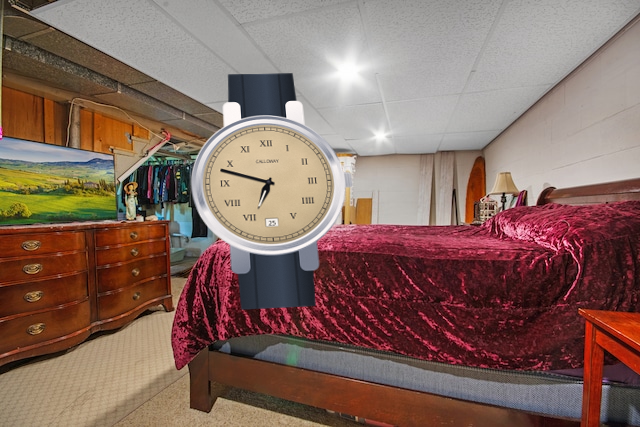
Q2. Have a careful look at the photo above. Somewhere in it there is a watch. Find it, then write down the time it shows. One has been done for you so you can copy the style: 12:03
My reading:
6:48
